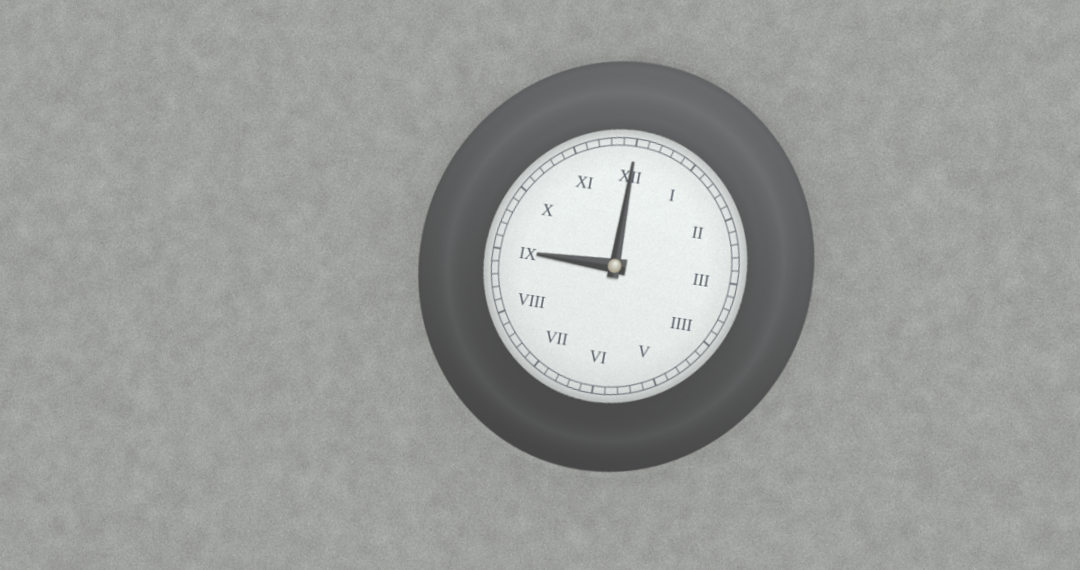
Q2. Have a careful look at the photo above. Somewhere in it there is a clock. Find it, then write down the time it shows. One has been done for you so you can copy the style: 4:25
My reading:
9:00
